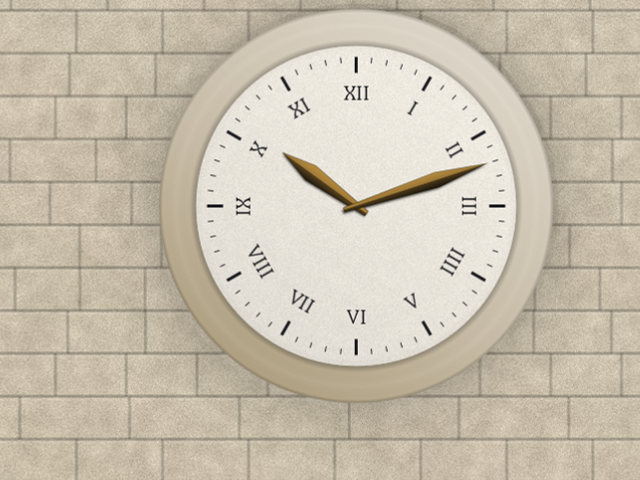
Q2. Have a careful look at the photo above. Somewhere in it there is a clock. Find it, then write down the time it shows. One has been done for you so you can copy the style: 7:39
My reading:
10:12
